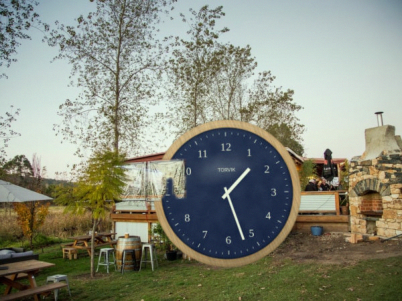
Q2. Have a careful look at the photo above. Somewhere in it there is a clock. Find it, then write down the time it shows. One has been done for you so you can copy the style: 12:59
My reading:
1:27
